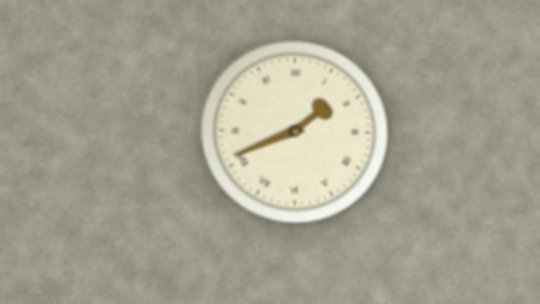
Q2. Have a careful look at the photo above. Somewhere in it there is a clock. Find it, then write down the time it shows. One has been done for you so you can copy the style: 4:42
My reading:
1:41
